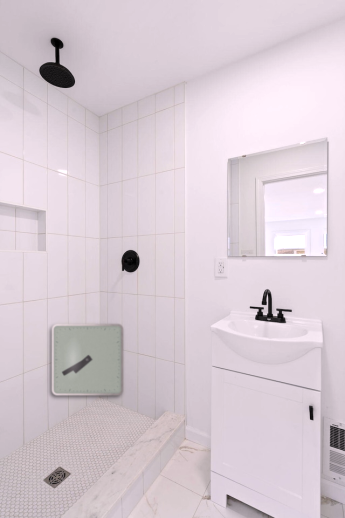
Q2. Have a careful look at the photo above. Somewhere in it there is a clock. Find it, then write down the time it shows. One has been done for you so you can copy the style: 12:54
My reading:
7:40
